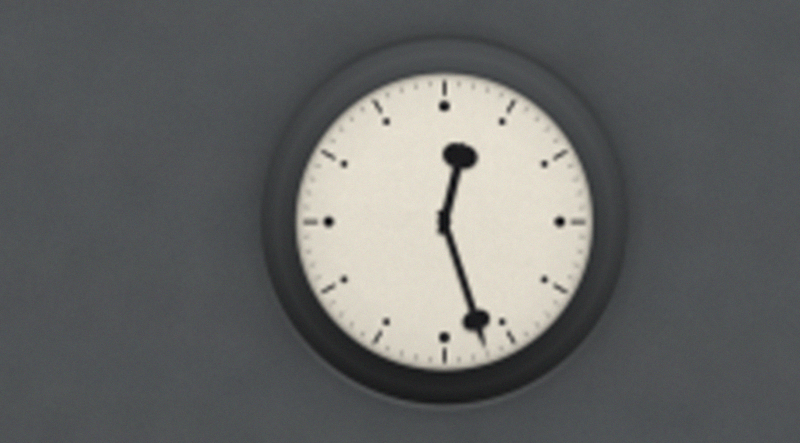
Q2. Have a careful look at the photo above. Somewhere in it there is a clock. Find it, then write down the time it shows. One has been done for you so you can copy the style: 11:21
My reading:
12:27
